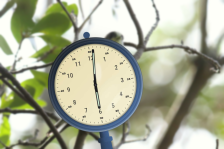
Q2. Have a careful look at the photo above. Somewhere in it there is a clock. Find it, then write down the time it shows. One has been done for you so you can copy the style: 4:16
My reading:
6:01
